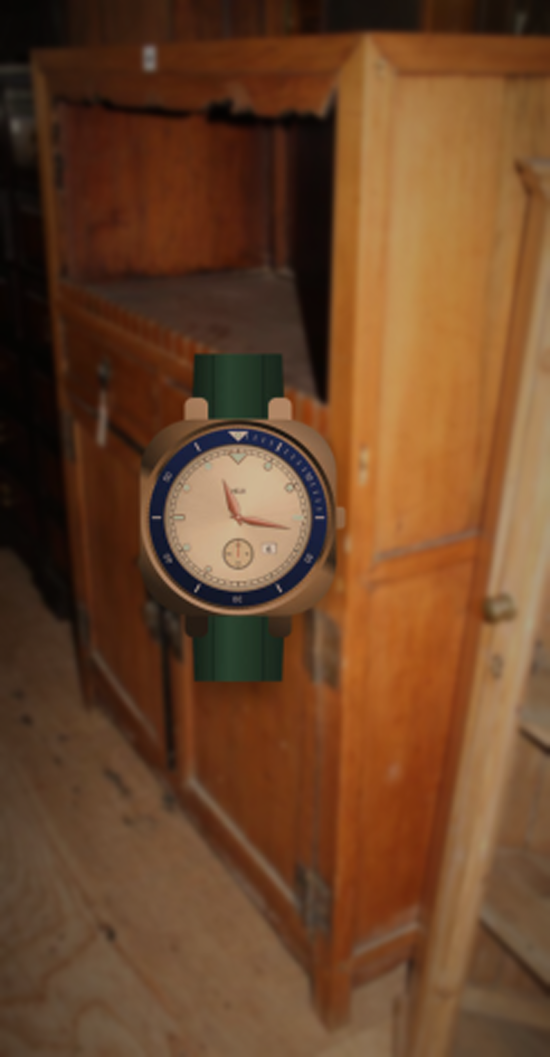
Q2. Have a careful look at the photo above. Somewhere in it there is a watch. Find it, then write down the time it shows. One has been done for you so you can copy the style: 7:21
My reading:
11:17
